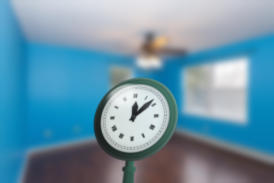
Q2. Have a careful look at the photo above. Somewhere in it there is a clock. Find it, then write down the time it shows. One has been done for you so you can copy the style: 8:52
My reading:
12:08
